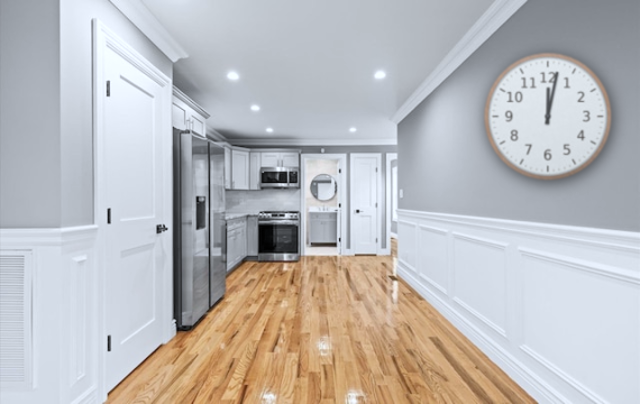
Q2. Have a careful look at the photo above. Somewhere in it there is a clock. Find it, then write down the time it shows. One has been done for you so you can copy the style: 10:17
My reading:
12:02
